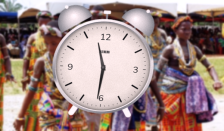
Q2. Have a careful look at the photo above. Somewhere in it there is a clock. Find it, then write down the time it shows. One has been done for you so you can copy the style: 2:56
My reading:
11:31
